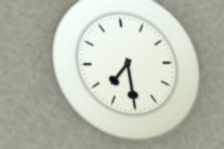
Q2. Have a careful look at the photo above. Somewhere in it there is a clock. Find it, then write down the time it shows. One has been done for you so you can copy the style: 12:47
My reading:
7:30
